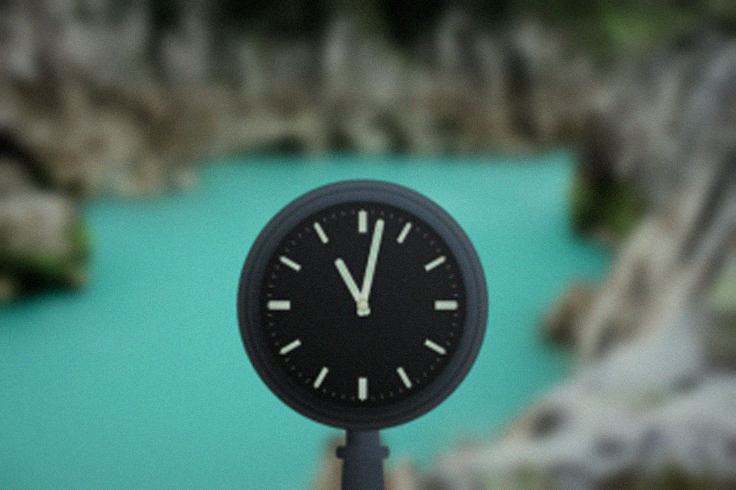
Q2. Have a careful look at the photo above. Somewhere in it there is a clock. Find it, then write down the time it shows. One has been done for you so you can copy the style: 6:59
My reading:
11:02
